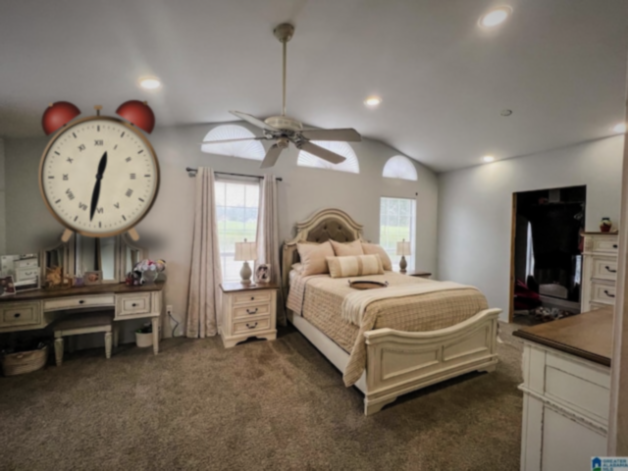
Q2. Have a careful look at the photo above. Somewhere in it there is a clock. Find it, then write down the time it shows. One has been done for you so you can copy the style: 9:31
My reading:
12:32
